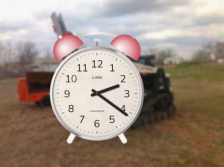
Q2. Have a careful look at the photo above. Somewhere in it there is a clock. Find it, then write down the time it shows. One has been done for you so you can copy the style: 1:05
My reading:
2:21
